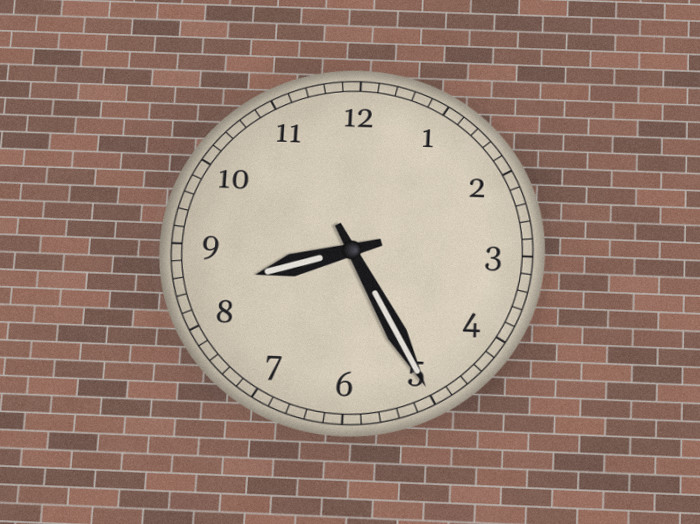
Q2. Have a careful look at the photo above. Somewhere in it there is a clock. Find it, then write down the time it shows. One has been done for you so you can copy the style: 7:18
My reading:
8:25
